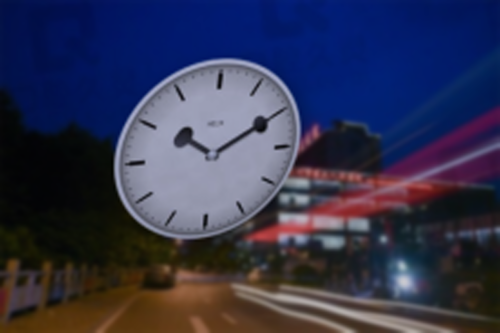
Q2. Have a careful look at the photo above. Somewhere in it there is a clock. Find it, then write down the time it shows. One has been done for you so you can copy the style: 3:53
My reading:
10:10
